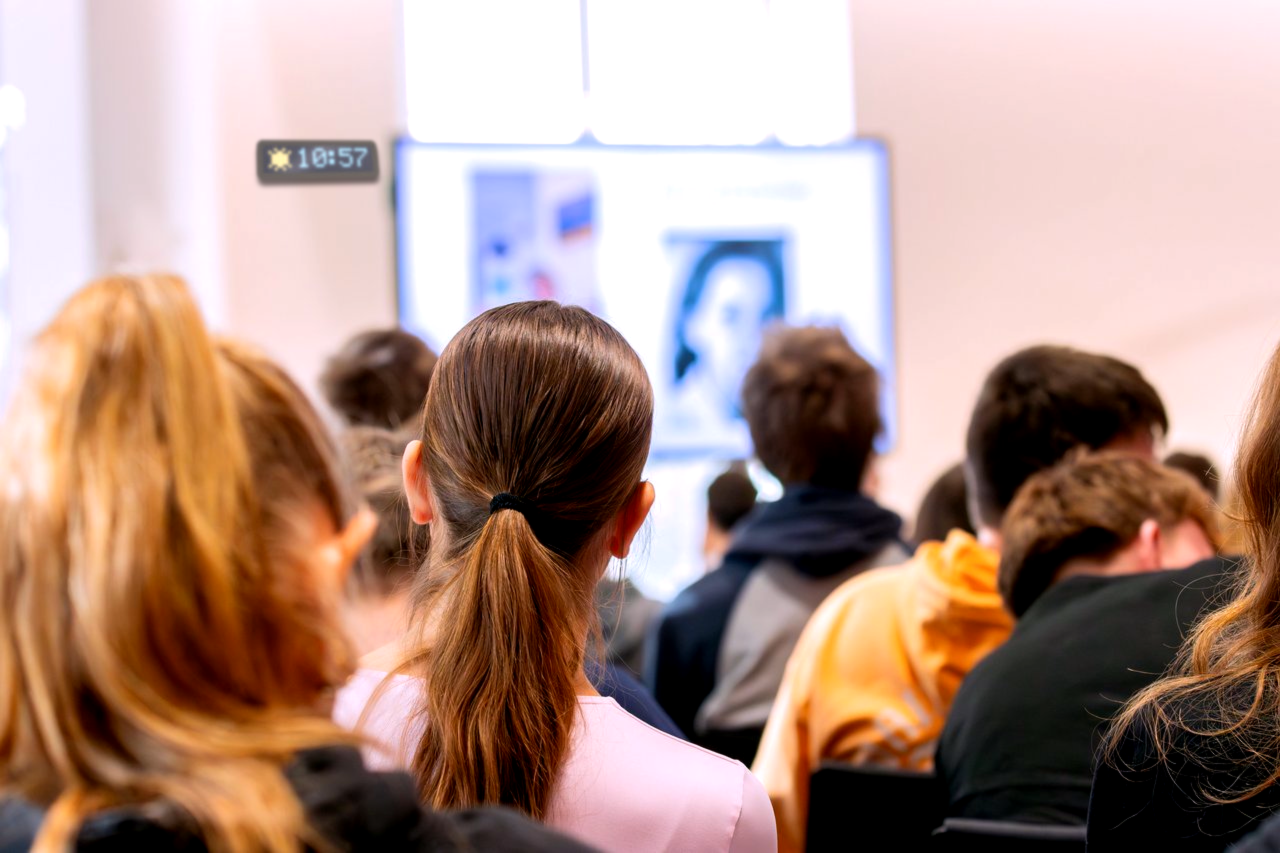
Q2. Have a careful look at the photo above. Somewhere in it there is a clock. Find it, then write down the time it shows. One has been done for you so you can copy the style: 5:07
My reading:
10:57
